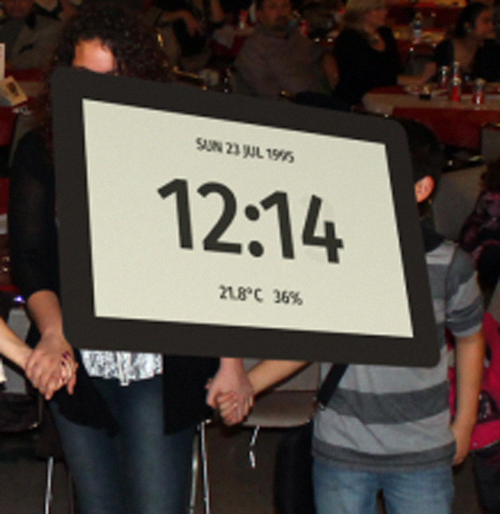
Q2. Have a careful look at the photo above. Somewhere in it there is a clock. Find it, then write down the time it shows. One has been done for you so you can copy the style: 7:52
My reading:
12:14
